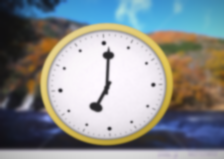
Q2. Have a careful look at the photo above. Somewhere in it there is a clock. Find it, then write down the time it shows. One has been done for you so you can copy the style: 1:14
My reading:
7:01
